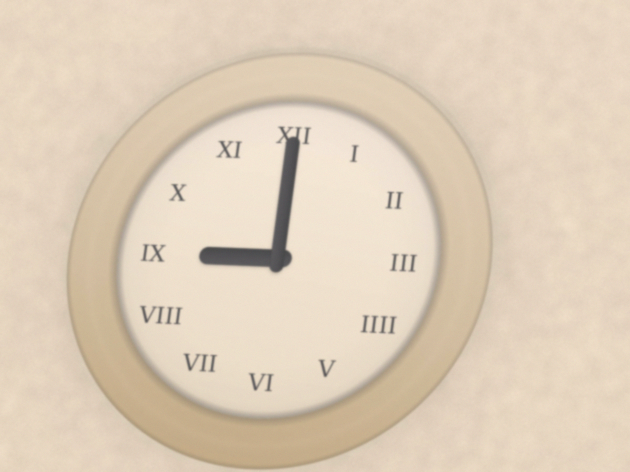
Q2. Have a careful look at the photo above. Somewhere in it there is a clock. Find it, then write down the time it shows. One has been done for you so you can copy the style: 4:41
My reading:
9:00
